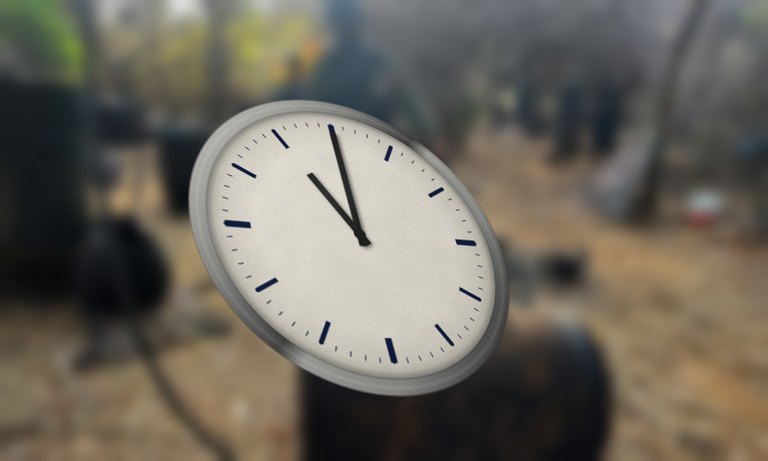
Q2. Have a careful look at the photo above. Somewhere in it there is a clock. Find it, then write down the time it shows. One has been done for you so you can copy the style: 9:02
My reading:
11:00
